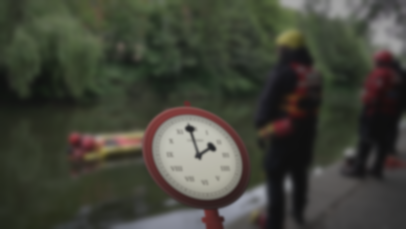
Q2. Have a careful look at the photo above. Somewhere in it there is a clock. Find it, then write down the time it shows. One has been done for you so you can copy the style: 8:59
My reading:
1:59
